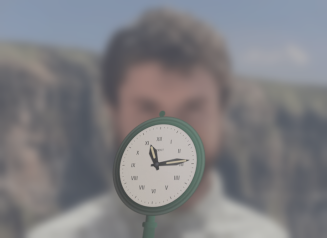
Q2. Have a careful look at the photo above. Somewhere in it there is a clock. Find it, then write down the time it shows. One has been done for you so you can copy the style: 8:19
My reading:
11:14
